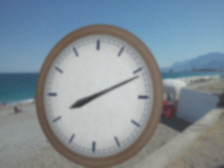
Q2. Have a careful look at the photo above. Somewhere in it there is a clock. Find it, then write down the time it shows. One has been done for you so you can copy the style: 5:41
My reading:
8:11
